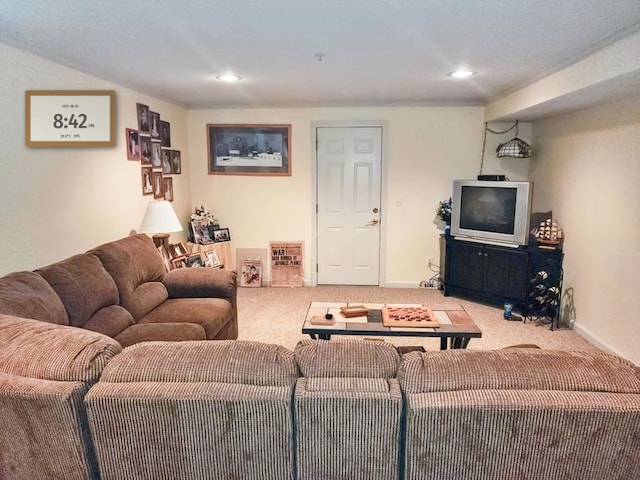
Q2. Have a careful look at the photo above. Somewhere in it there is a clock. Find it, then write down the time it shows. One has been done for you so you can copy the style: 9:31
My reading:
8:42
